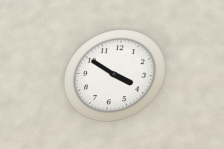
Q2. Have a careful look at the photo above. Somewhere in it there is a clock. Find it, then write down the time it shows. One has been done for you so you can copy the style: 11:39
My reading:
3:50
